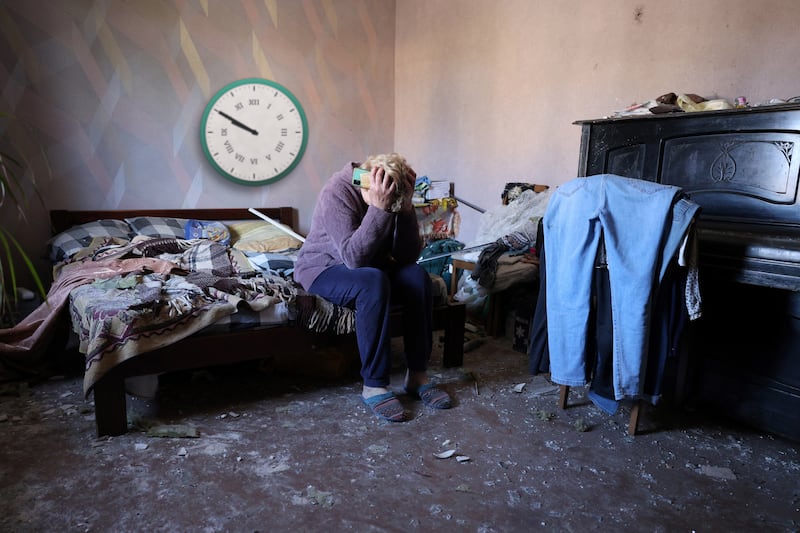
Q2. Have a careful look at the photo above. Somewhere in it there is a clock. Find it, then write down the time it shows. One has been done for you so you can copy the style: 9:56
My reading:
9:50
